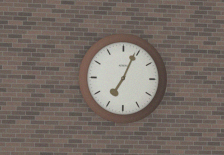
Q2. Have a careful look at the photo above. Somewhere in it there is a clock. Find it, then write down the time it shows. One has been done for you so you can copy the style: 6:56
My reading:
7:04
